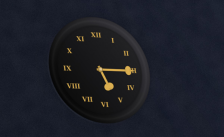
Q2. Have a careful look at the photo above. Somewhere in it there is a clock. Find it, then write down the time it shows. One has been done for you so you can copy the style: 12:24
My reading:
5:15
